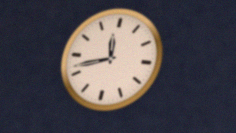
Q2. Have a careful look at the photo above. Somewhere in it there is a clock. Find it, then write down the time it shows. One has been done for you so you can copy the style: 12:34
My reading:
11:42
